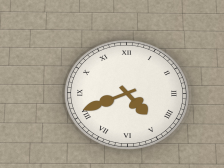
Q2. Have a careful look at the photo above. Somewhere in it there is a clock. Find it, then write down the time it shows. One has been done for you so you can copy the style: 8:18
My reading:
4:41
